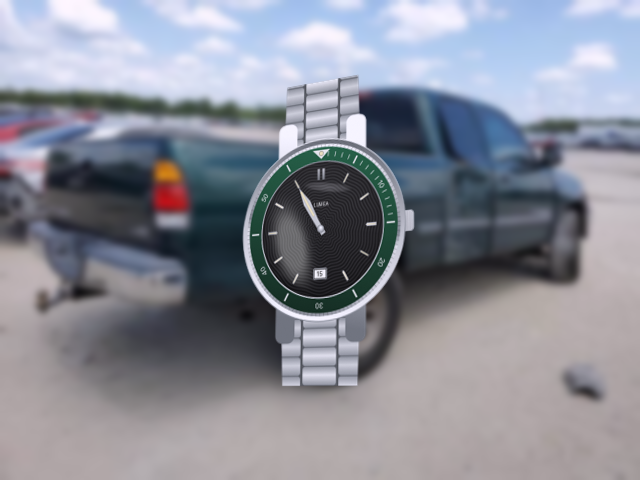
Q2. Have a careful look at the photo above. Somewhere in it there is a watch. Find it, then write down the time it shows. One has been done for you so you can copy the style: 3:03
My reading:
10:55
